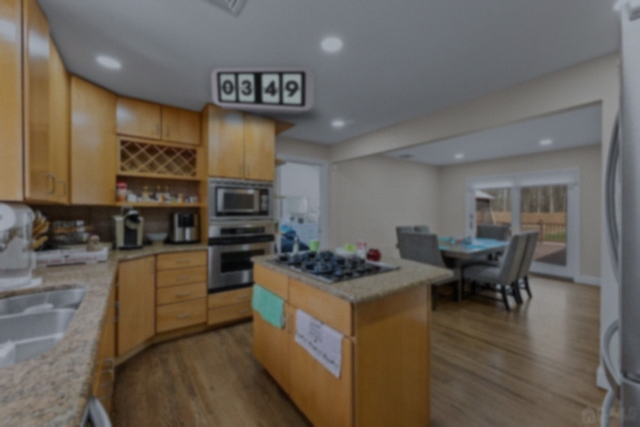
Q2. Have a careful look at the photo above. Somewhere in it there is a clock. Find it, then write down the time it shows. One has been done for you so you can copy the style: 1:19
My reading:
3:49
